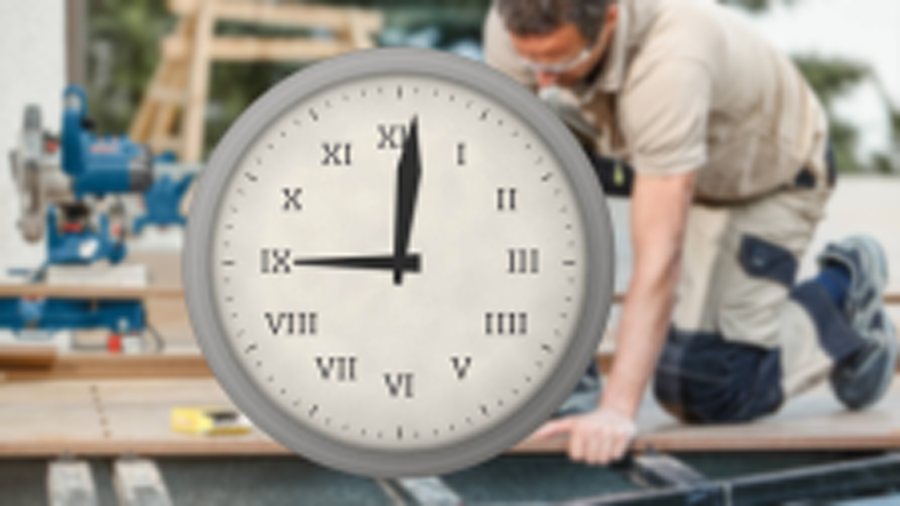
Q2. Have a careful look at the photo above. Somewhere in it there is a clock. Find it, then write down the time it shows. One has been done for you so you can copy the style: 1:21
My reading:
9:01
